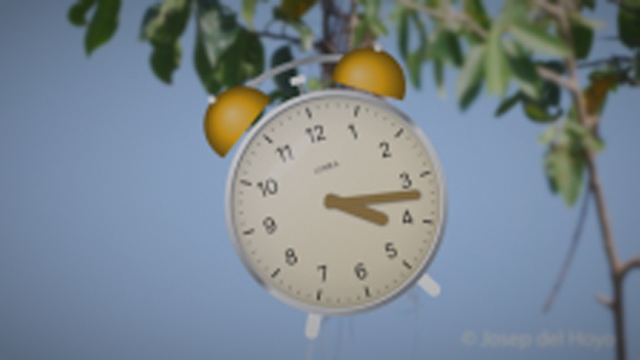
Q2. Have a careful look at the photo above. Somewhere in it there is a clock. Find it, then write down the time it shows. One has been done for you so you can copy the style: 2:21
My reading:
4:17
